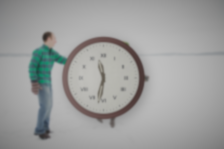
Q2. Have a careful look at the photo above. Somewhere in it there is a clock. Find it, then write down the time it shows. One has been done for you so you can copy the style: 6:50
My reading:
11:32
